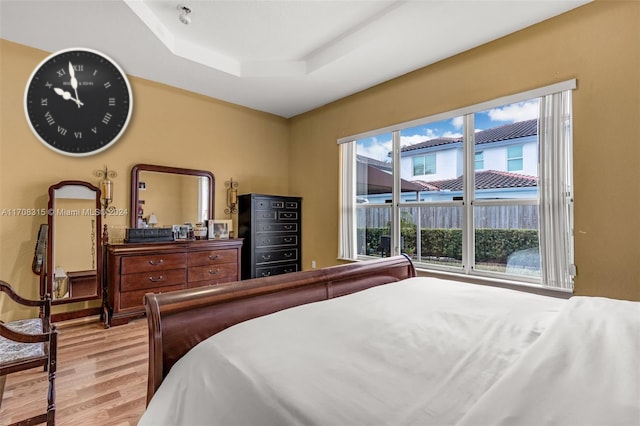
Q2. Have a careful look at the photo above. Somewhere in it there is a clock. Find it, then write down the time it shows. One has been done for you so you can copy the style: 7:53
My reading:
9:58
